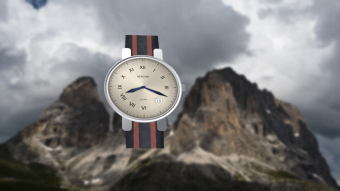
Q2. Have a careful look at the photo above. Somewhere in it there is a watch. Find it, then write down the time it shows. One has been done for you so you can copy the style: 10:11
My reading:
8:19
